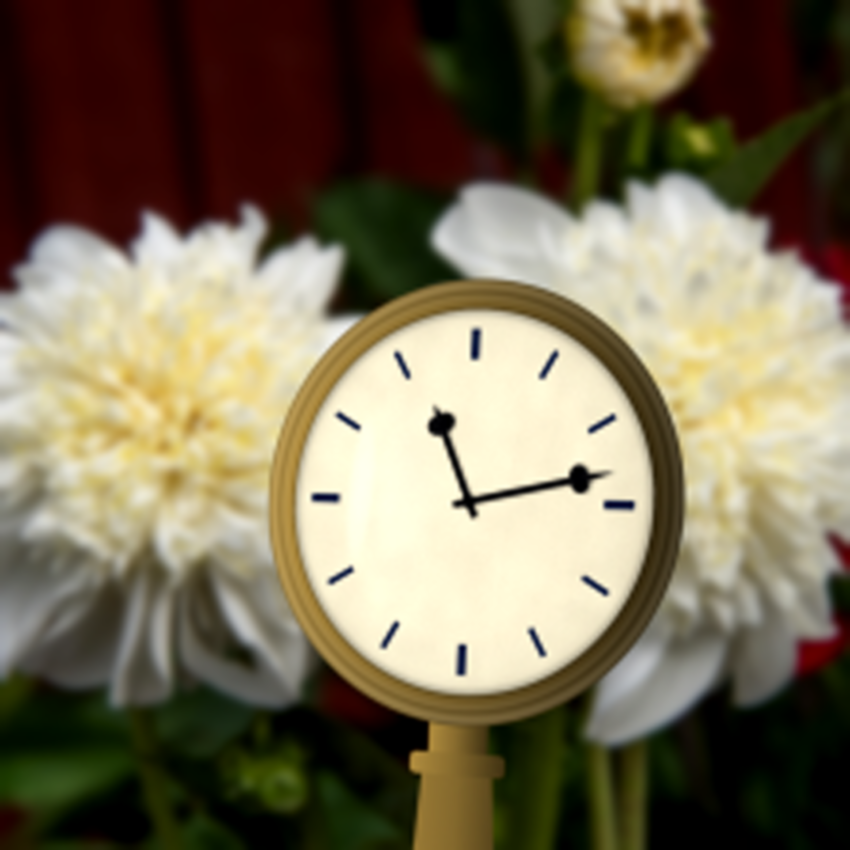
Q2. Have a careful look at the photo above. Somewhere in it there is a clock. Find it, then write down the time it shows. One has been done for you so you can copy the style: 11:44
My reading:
11:13
